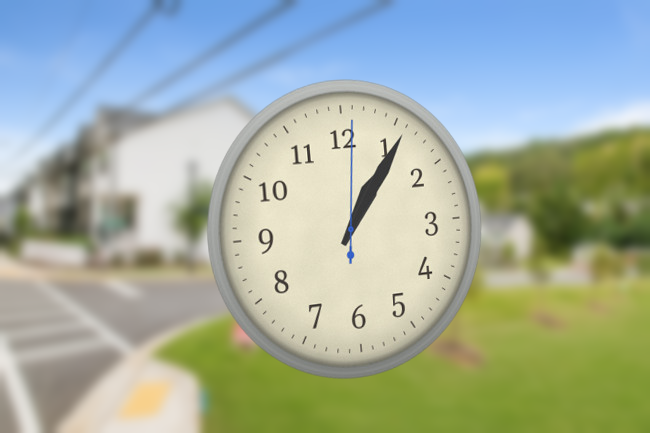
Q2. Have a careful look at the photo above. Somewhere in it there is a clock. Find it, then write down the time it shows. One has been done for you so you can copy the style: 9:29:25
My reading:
1:06:01
